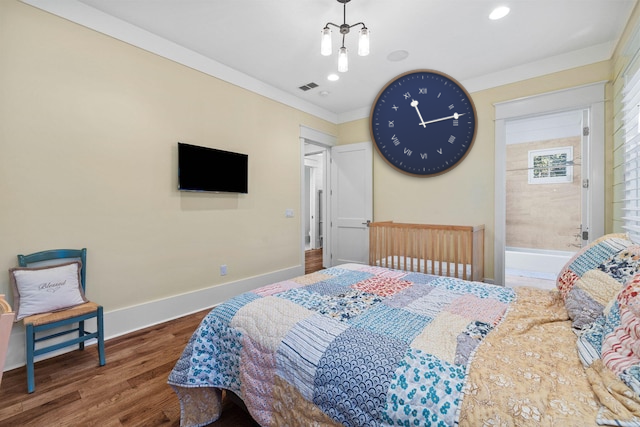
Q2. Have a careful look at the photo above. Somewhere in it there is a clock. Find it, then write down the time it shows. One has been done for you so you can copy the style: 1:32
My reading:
11:13
